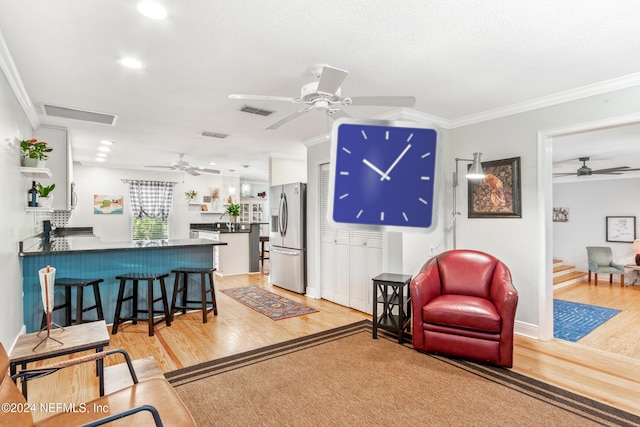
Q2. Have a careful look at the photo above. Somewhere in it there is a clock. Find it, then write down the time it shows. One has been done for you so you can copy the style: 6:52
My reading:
10:06
